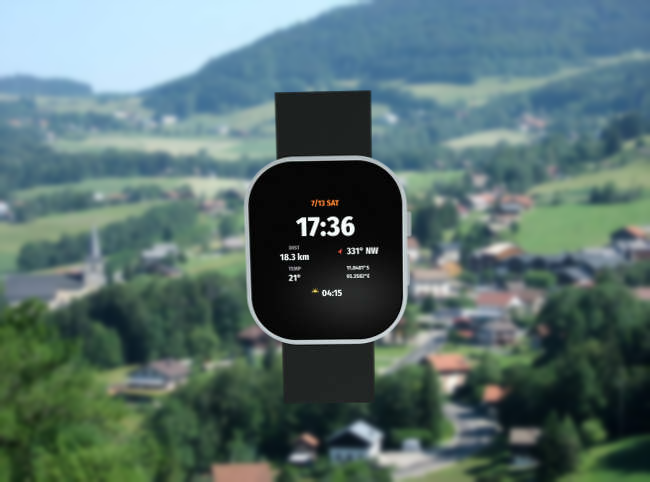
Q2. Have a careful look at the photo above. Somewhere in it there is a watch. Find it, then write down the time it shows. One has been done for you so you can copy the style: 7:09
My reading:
17:36
